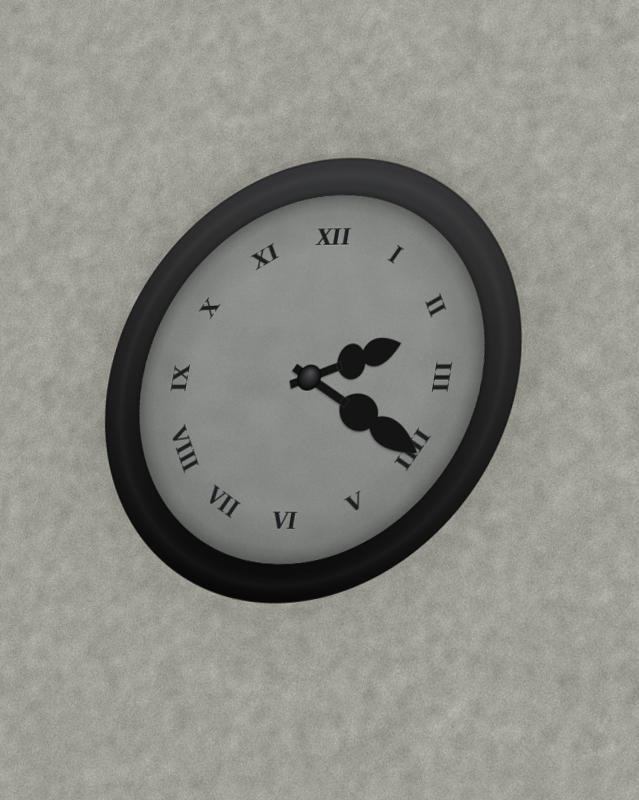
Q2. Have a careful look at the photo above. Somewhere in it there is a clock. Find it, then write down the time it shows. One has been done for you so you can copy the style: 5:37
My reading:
2:20
